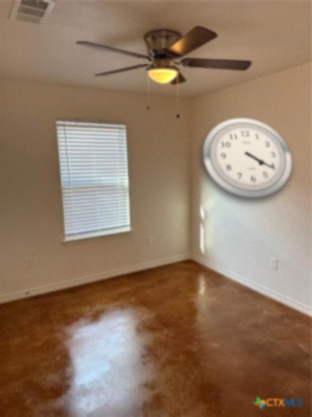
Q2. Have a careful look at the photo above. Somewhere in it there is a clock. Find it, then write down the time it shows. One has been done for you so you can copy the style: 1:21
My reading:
4:21
